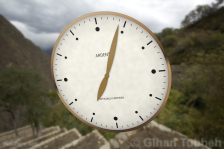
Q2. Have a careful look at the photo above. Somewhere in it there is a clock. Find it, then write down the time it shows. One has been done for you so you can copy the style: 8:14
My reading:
7:04
